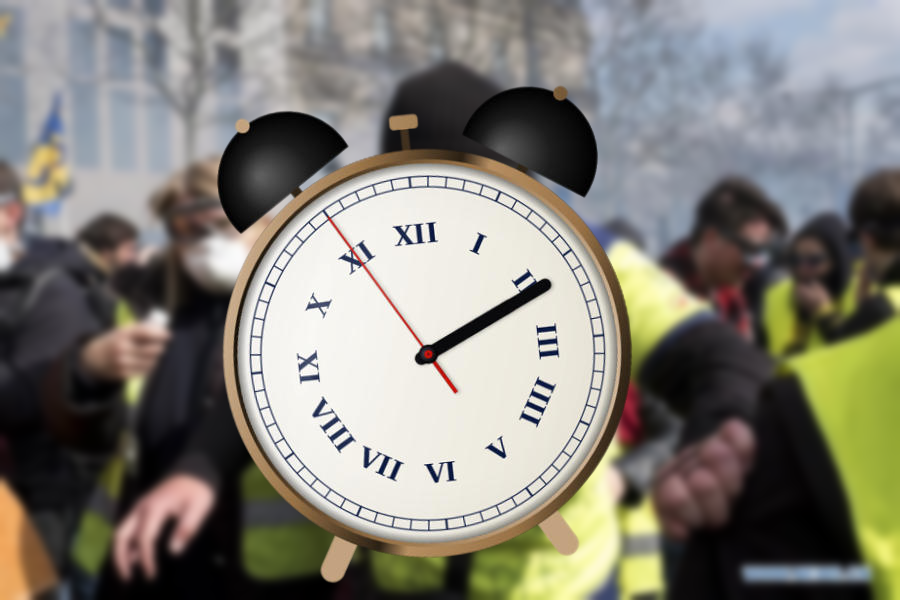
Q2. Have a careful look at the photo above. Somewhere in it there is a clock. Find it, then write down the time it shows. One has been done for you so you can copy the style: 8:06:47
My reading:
2:10:55
